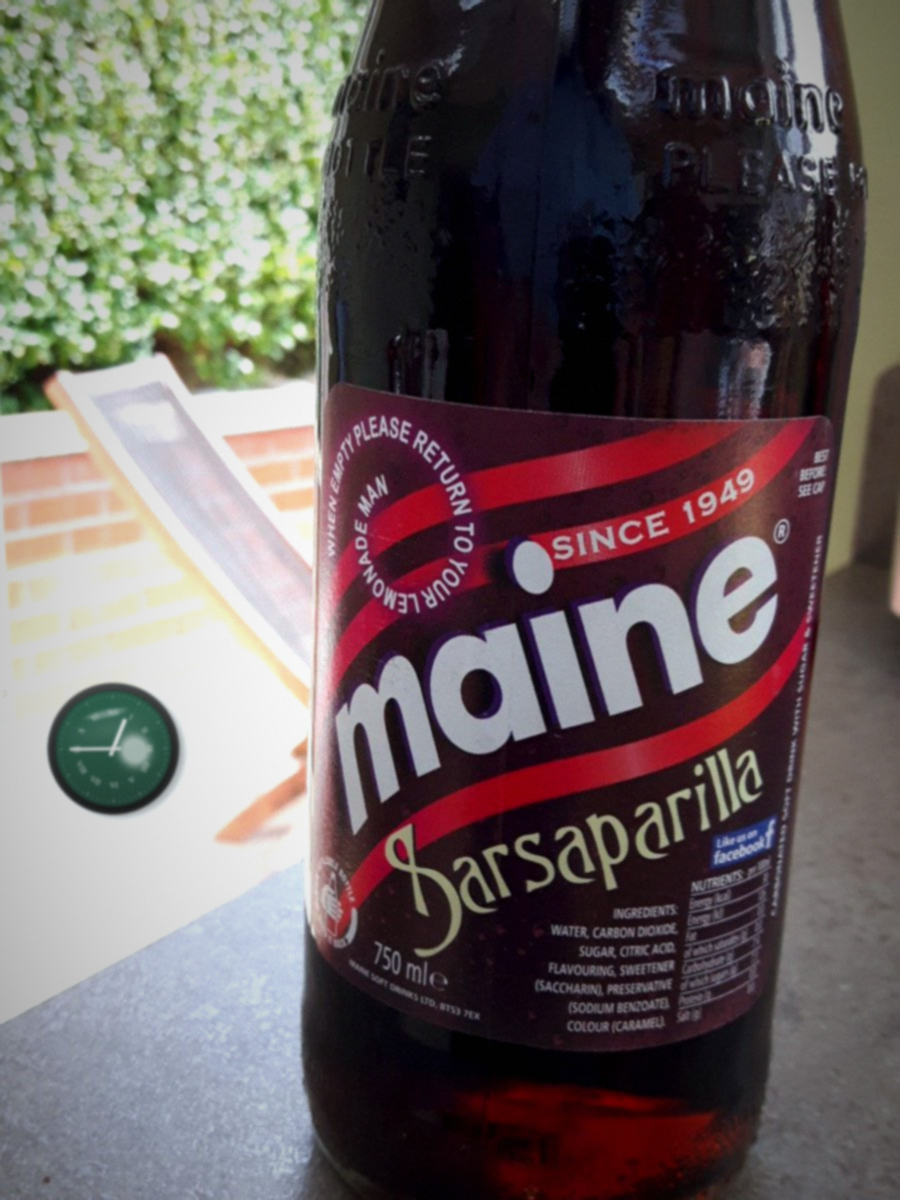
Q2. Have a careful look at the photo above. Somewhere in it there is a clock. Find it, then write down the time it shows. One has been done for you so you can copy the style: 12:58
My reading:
12:45
